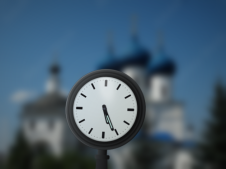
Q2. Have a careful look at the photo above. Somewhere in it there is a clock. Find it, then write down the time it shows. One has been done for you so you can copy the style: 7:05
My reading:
5:26
